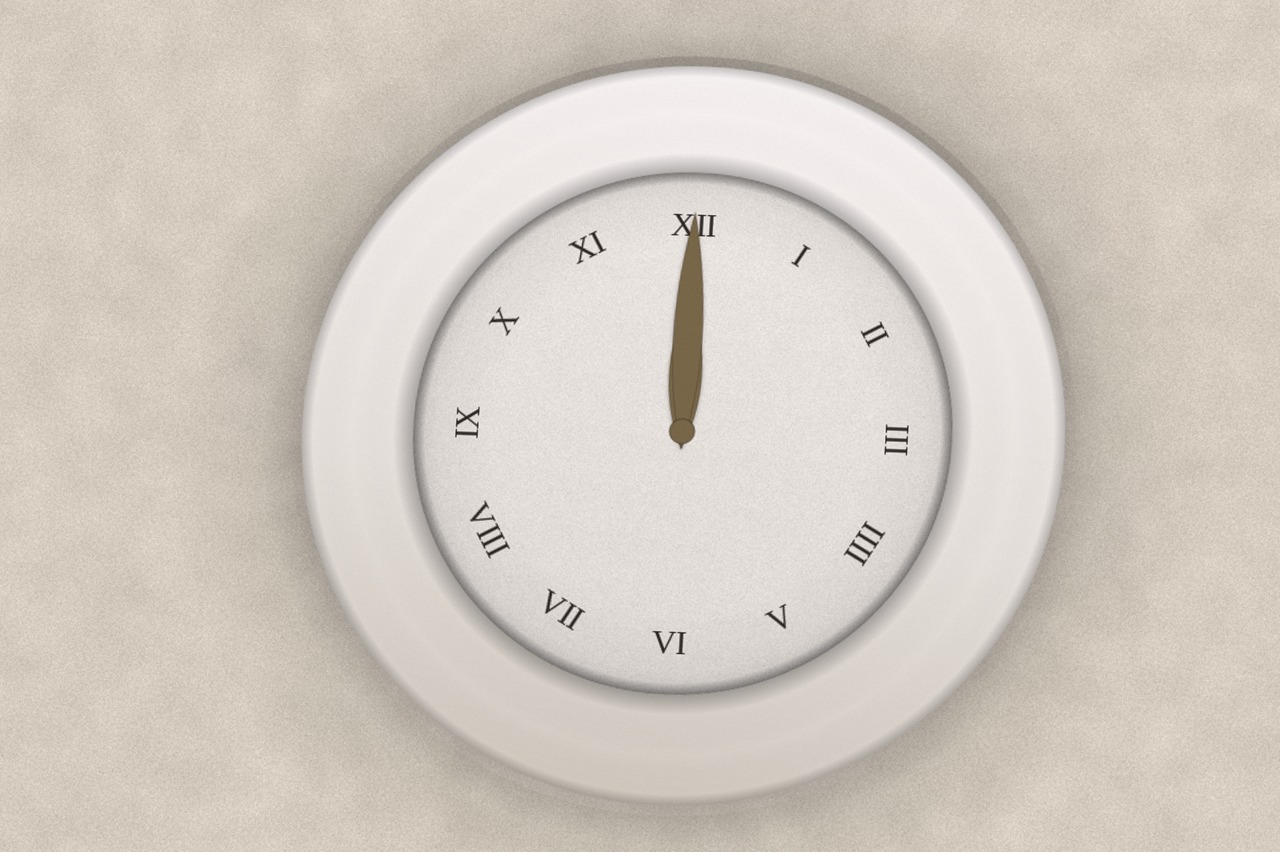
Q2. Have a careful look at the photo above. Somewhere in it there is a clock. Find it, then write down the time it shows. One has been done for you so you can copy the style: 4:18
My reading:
12:00
